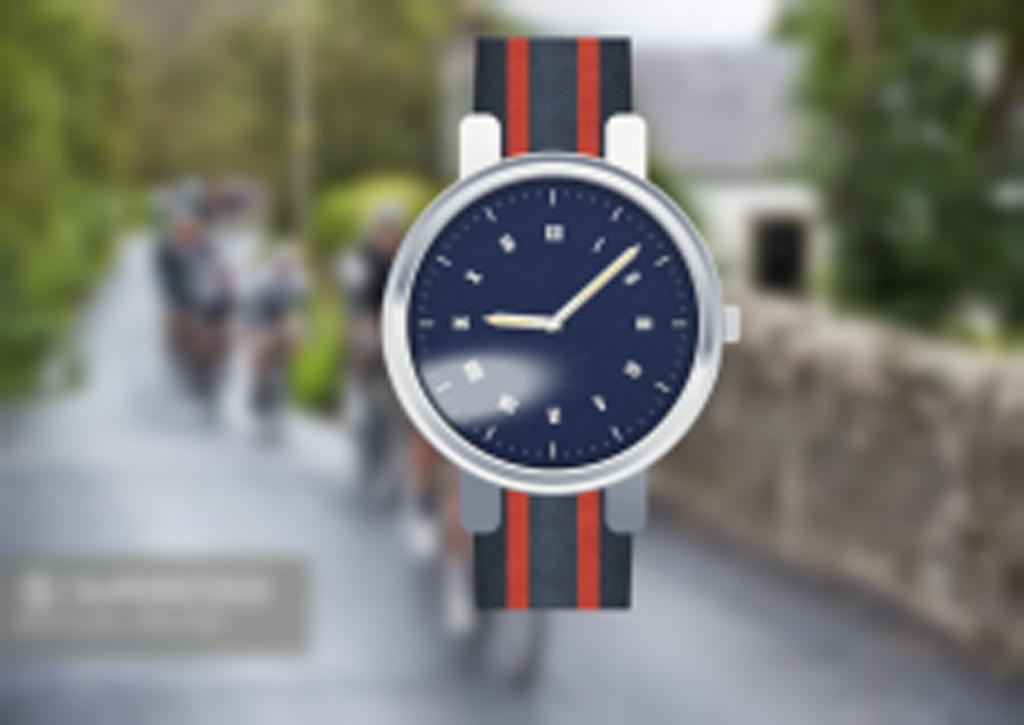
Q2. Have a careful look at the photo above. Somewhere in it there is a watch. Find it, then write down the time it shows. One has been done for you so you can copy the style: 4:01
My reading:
9:08
